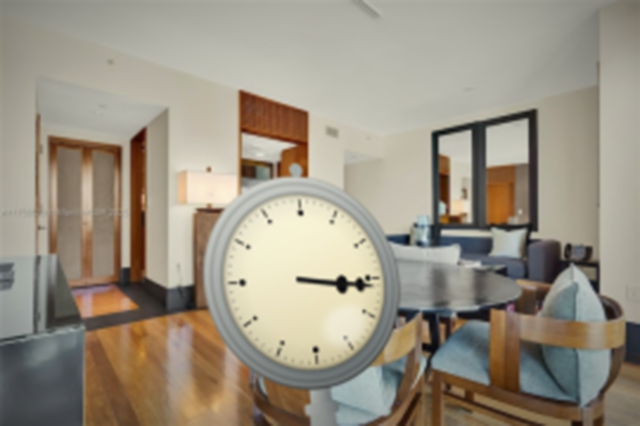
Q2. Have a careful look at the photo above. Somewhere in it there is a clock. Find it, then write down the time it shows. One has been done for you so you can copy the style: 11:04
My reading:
3:16
